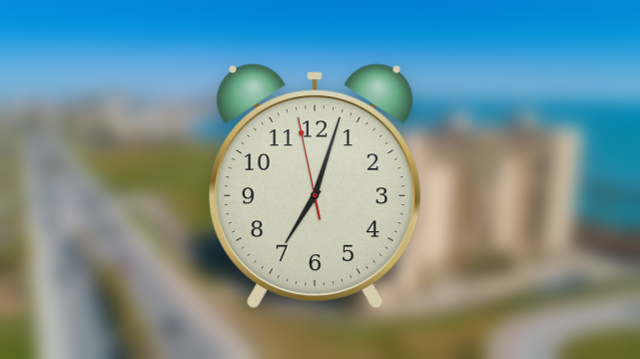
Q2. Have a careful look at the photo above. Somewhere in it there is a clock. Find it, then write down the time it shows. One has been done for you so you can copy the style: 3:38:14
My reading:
7:02:58
